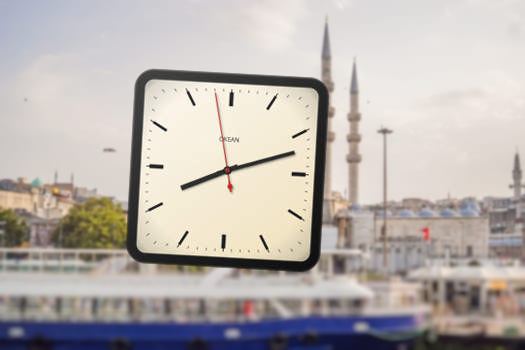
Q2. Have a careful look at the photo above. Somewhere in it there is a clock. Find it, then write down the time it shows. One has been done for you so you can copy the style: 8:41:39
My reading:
8:11:58
